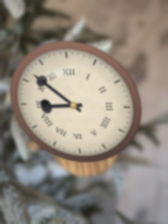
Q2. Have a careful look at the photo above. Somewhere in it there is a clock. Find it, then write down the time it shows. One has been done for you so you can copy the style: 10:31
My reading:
8:52
